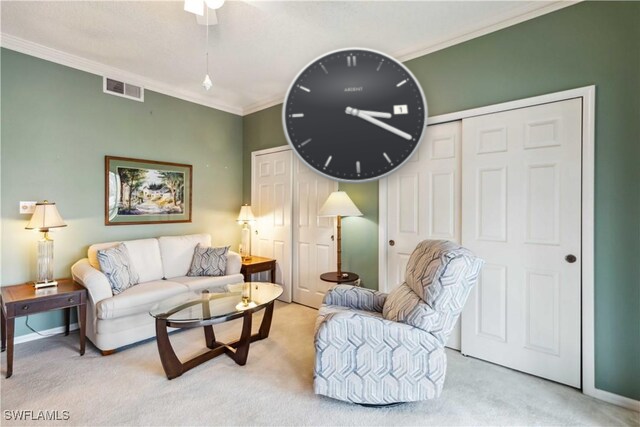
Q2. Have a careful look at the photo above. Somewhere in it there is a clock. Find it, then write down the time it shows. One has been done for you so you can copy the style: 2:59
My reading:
3:20
